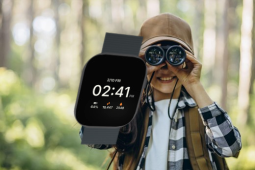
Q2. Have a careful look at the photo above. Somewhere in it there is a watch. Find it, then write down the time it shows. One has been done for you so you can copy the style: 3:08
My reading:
2:41
